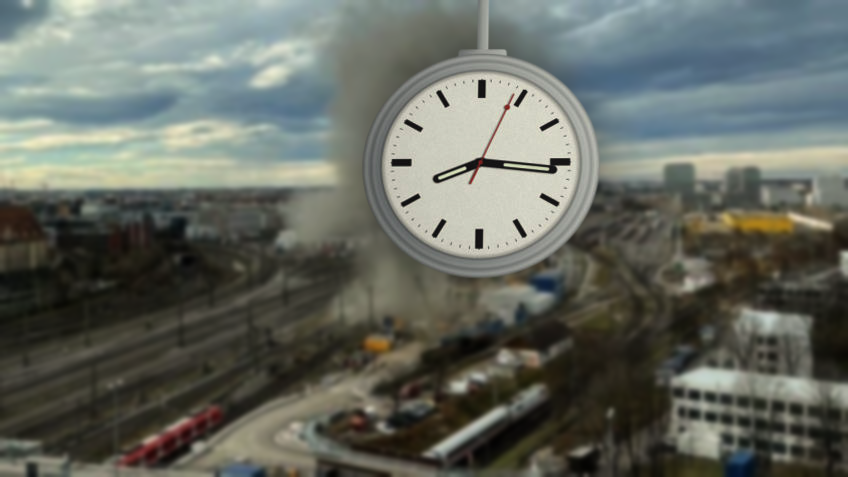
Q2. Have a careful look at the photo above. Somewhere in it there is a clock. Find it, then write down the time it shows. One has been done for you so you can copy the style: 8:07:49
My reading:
8:16:04
